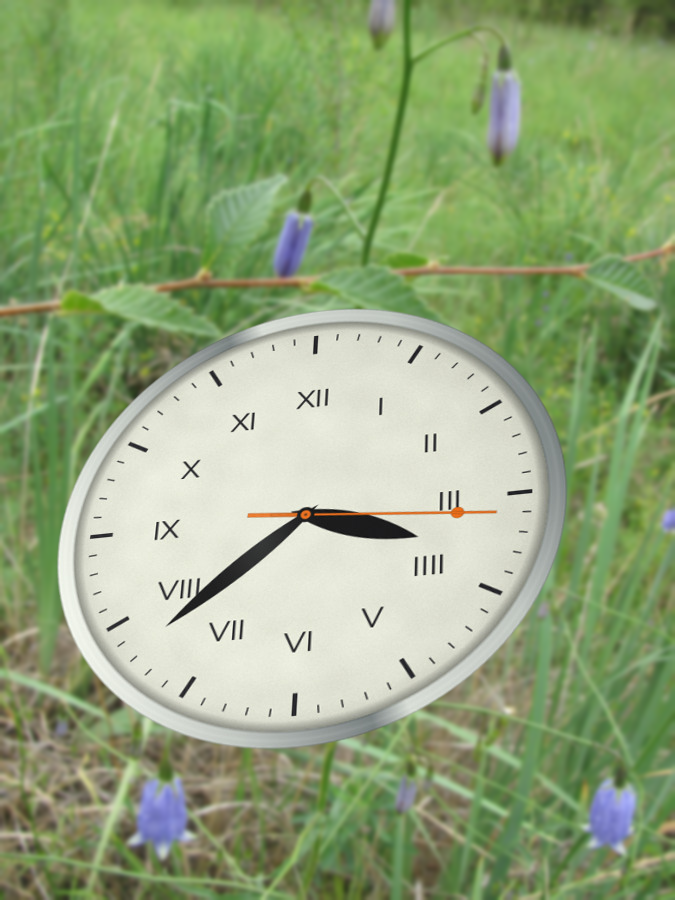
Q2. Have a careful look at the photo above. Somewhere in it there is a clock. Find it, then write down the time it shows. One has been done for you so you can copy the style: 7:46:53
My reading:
3:38:16
